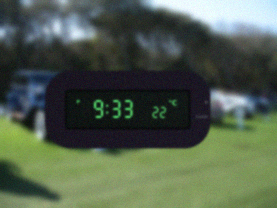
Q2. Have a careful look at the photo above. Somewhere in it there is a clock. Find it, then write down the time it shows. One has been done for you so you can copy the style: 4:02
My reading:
9:33
